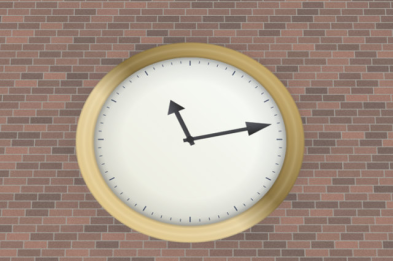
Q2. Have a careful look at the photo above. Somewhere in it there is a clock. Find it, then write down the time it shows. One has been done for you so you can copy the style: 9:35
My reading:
11:13
